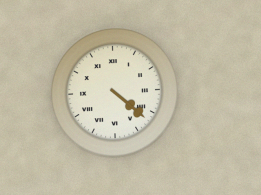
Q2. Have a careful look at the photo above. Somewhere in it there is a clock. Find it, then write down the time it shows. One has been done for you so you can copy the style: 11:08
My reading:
4:22
